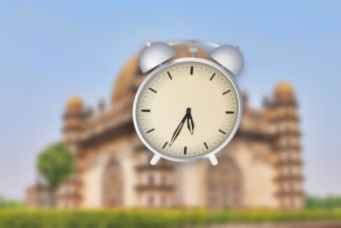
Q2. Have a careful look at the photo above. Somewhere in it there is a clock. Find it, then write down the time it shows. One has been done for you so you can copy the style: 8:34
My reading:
5:34
